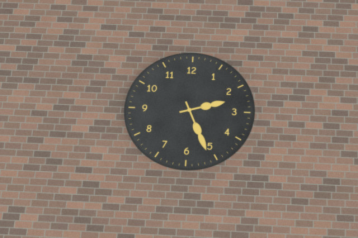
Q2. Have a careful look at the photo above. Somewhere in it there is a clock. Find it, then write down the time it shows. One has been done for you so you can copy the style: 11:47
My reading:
2:26
